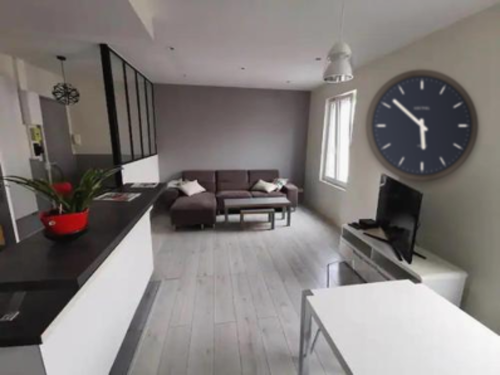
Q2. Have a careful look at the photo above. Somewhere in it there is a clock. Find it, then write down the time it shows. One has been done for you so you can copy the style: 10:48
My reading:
5:52
